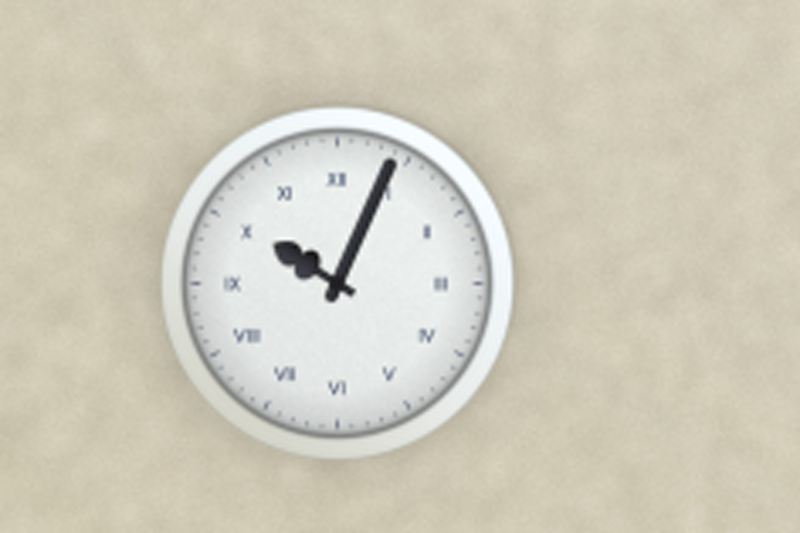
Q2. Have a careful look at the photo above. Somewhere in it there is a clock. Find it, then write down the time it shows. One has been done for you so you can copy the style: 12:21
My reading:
10:04
